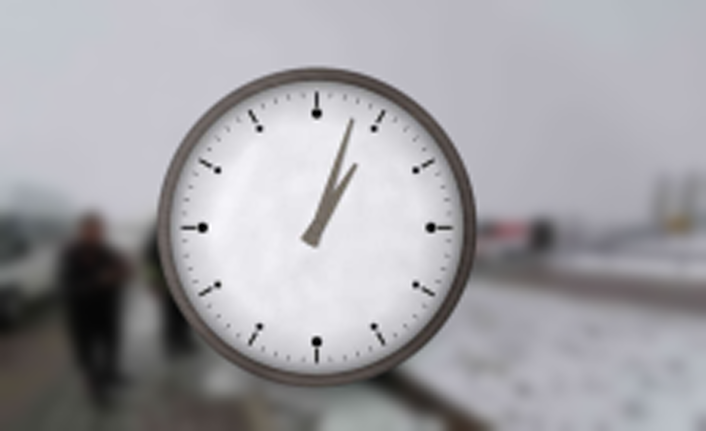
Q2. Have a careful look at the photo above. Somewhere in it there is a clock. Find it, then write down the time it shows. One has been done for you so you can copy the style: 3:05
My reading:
1:03
